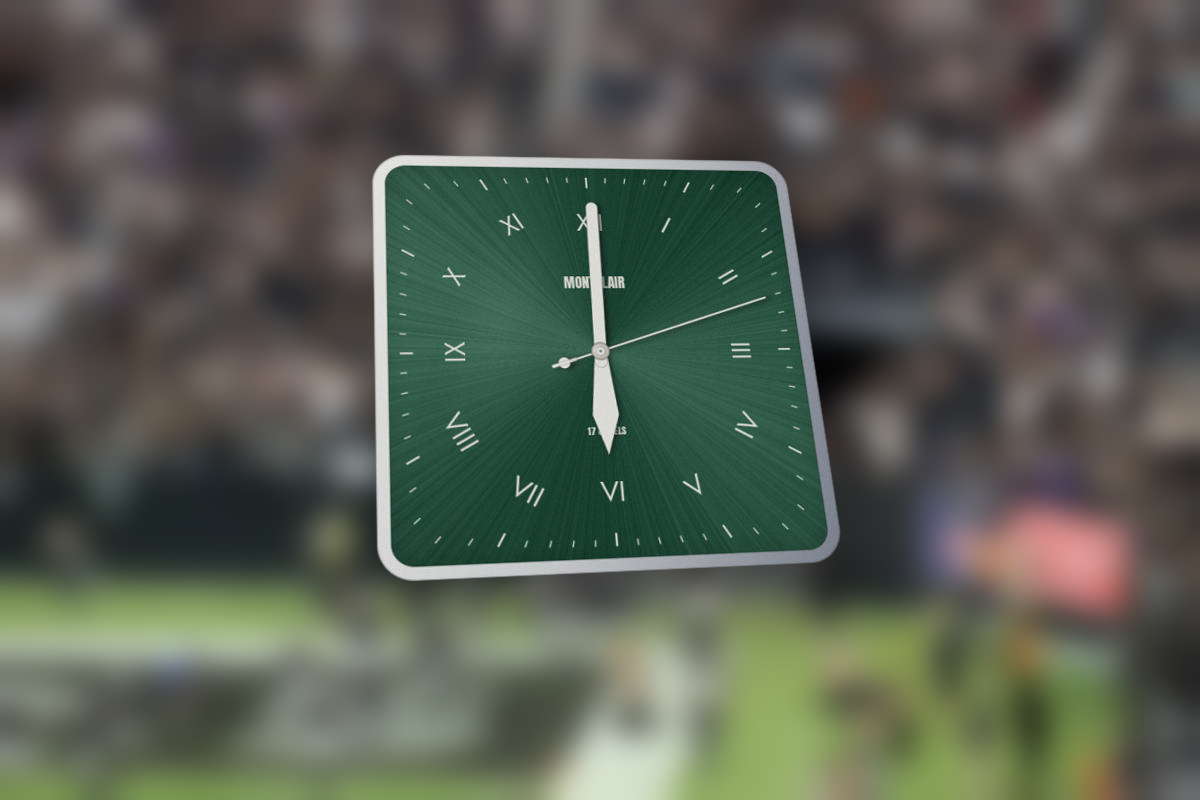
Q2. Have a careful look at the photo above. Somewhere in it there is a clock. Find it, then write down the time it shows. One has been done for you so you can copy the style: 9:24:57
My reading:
6:00:12
